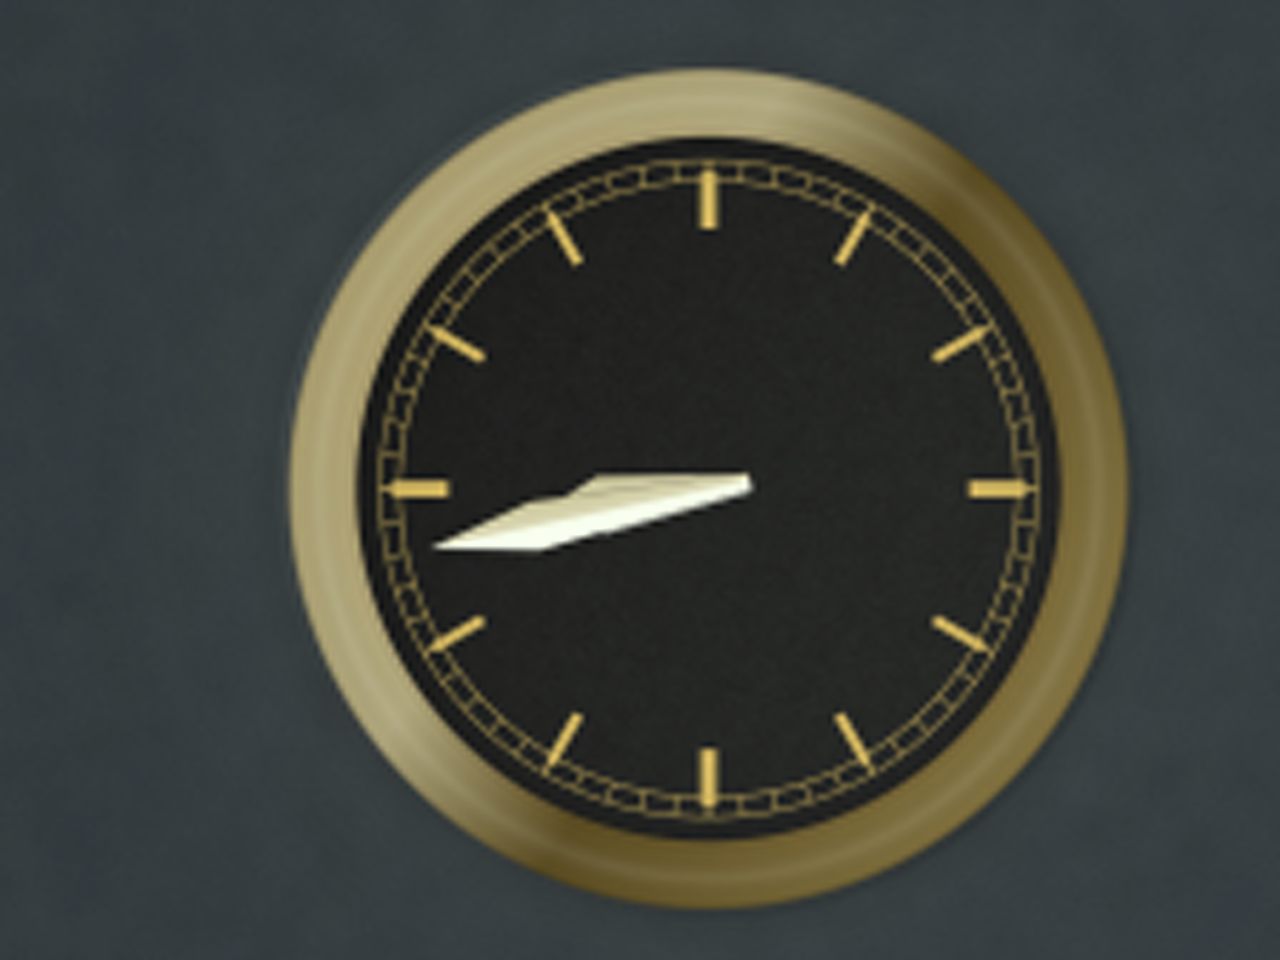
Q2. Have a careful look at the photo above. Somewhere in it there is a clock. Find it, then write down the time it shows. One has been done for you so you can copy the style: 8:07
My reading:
8:43
